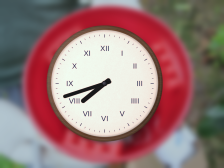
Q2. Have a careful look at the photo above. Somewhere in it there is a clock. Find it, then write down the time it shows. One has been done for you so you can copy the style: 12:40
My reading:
7:42
